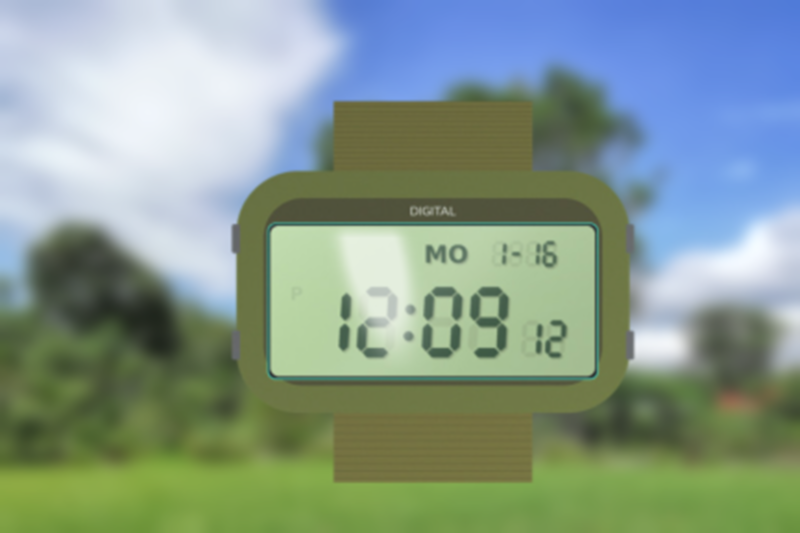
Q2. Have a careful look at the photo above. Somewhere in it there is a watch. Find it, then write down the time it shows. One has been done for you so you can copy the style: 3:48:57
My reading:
12:09:12
